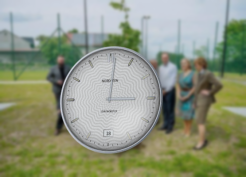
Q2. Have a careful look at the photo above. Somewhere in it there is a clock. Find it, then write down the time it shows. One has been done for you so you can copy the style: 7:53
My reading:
3:01
